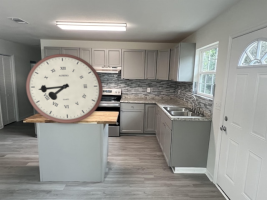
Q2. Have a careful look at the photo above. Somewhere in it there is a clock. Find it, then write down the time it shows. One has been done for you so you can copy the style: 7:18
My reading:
7:44
